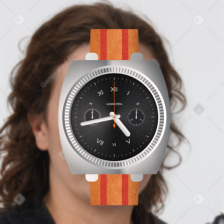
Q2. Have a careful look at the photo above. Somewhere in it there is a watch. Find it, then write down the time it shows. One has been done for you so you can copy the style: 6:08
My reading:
4:43
